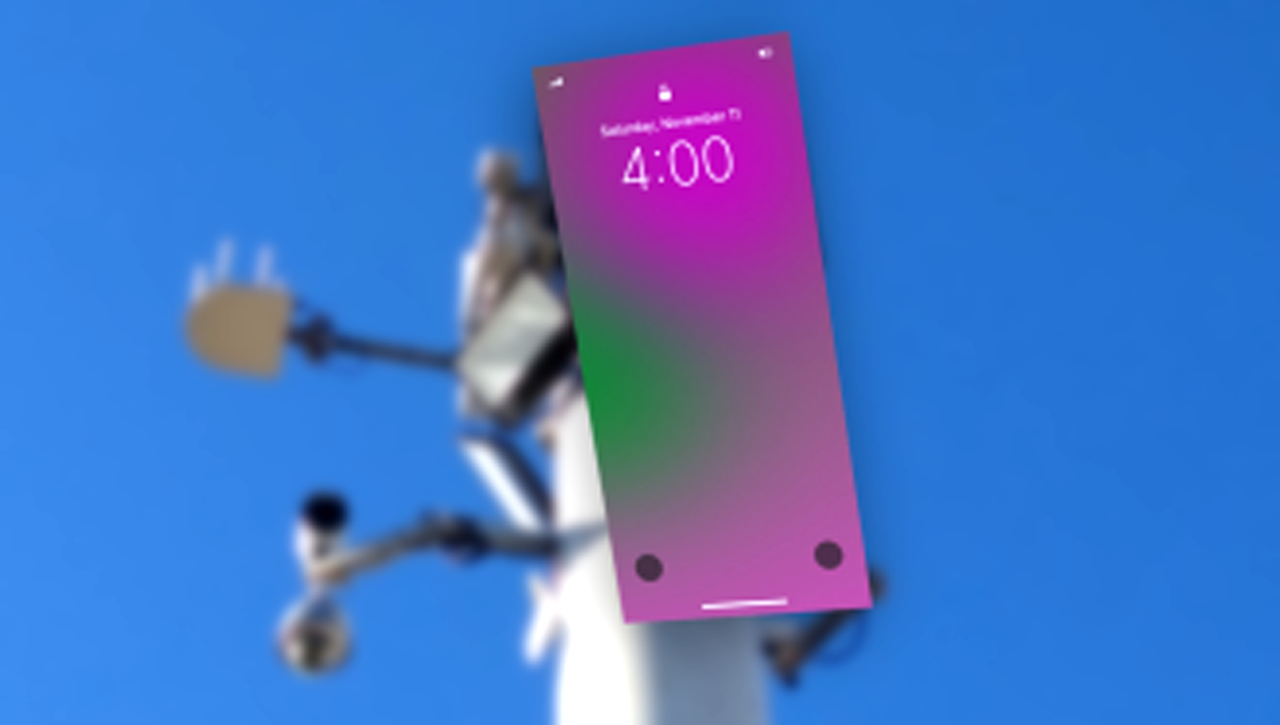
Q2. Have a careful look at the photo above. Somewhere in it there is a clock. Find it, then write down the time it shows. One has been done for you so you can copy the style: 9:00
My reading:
4:00
